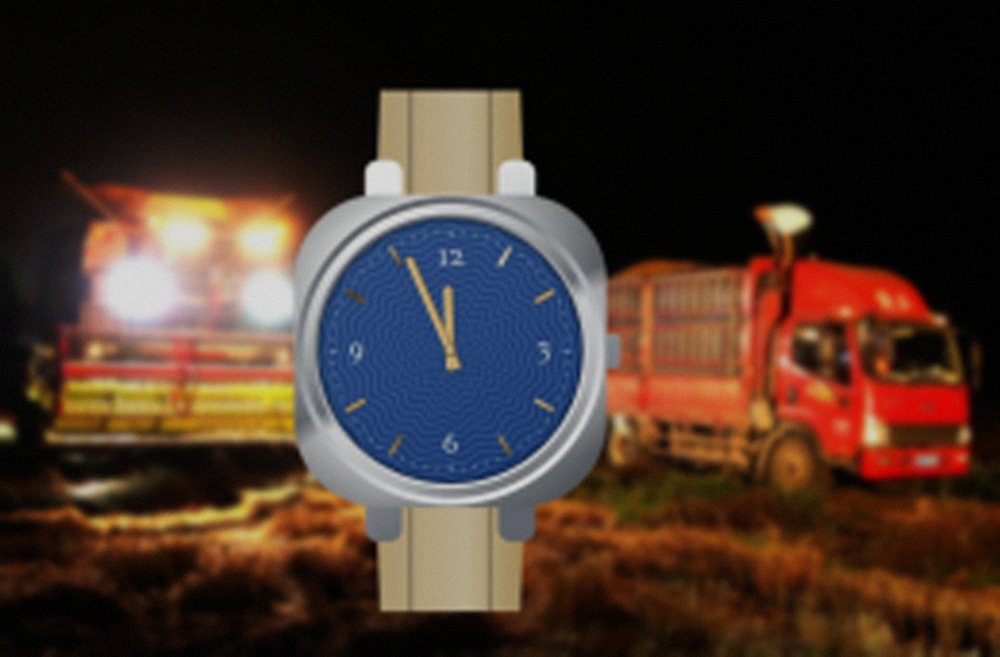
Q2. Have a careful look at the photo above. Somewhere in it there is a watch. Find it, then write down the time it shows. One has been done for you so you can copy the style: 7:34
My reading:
11:56
